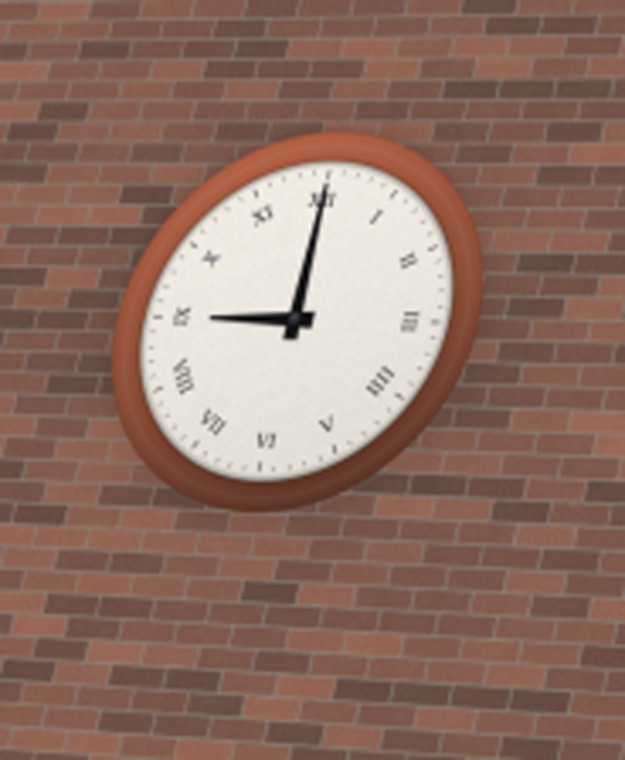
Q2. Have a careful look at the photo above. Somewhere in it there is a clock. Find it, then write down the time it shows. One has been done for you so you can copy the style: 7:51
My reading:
9:00
